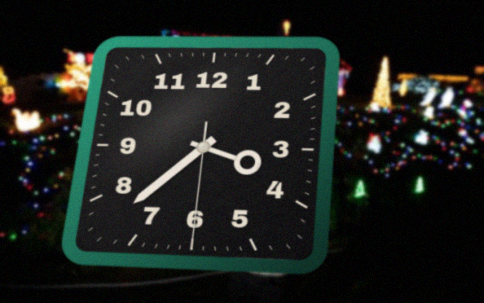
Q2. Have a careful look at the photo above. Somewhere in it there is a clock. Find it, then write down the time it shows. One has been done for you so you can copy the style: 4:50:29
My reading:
3:37:30
